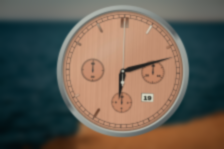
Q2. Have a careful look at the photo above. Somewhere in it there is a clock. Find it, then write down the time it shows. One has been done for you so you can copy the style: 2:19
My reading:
6:12
